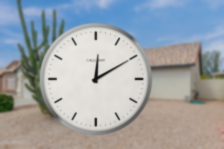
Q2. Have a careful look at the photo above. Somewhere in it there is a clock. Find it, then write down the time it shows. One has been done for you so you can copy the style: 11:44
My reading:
12:10
